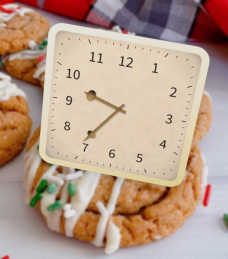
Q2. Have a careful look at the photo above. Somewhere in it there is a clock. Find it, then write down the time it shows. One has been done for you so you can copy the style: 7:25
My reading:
9:36
